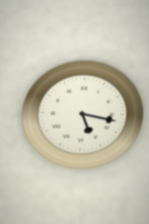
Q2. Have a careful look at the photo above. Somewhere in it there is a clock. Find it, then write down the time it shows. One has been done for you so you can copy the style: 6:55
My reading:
5:17
